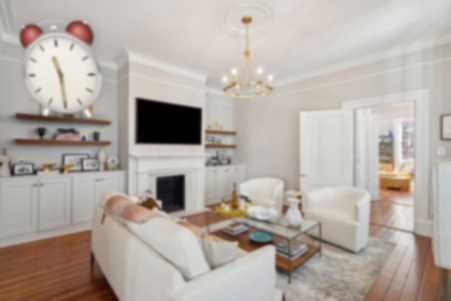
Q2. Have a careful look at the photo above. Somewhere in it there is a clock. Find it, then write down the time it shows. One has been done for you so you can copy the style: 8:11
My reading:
11:30
